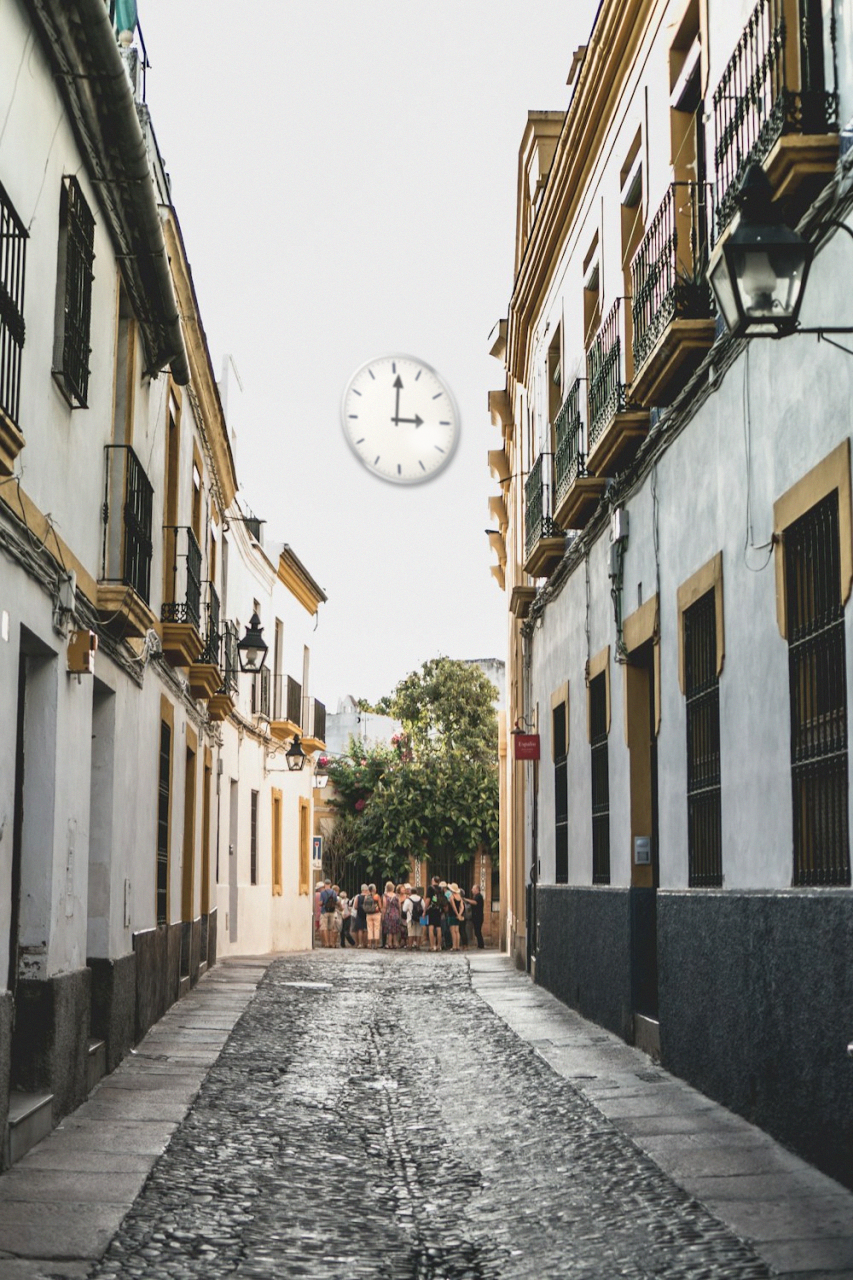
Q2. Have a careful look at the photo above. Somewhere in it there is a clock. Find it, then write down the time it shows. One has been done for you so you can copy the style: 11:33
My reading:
3:01
